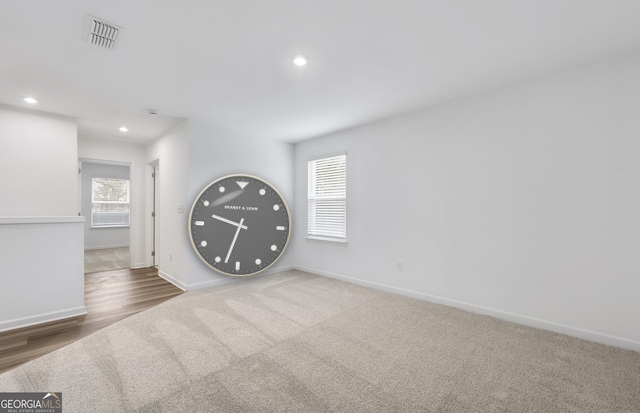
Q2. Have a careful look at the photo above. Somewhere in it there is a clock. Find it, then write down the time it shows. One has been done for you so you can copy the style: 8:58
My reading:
9:33
